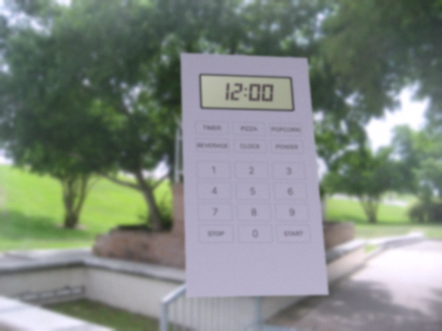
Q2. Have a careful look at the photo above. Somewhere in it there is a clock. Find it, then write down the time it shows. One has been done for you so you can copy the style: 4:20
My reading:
12:00
